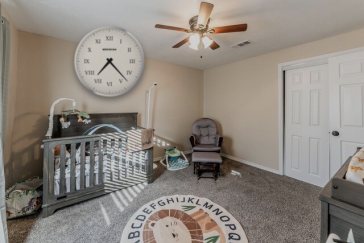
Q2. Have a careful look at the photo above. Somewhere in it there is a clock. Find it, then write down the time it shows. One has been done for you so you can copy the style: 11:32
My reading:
7:23
